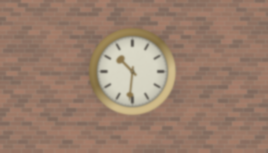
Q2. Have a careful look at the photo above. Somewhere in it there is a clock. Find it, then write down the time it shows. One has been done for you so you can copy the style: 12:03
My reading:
10:31
